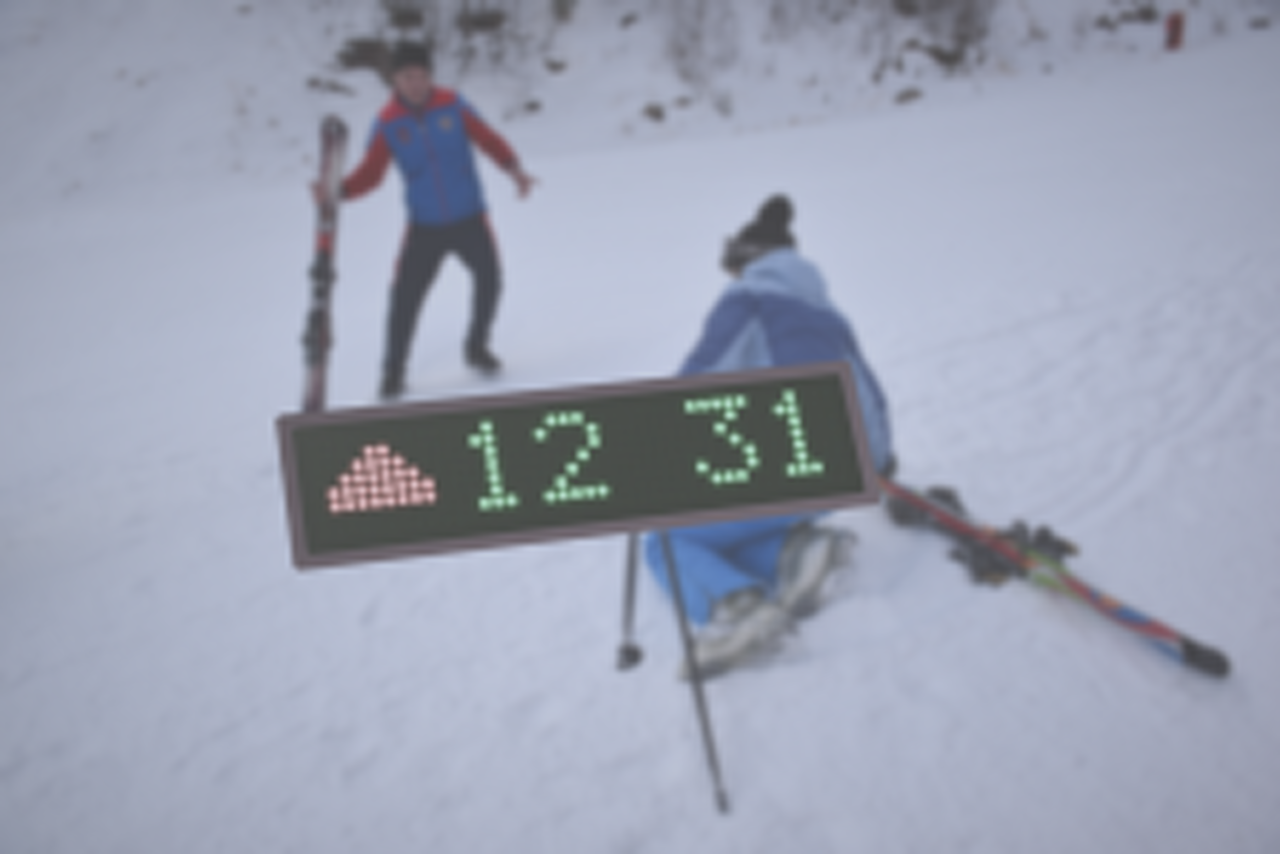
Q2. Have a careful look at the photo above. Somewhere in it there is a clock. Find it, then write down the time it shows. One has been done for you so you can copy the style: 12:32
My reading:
12:31
